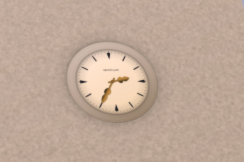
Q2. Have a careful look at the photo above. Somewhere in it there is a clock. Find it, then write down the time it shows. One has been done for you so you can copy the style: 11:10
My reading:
2:35
